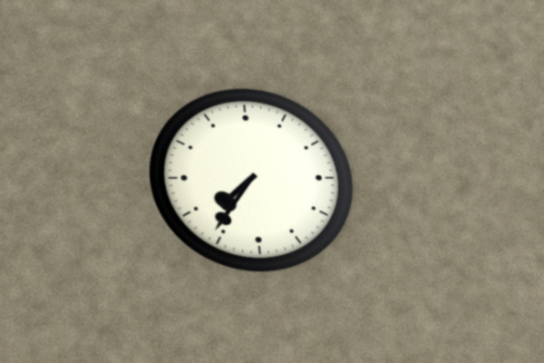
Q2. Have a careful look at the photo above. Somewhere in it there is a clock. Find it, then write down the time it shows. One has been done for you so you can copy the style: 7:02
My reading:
7:36
